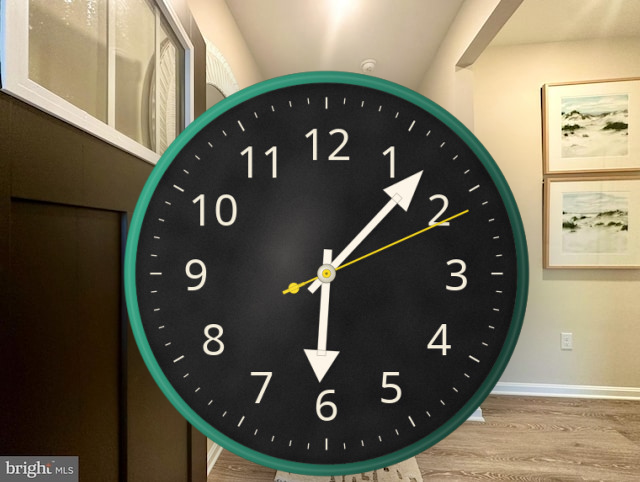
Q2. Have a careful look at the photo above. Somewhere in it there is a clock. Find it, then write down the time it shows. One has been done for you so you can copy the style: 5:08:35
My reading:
6:07:11
